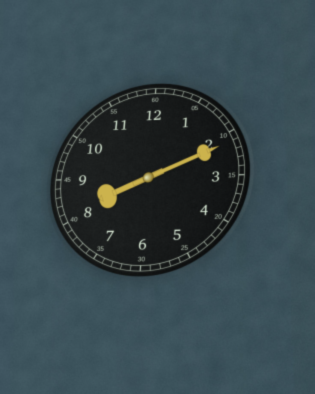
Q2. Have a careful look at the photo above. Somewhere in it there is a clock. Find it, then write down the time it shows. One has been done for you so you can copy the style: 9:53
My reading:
8:11
